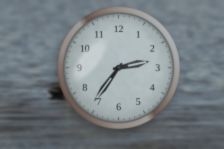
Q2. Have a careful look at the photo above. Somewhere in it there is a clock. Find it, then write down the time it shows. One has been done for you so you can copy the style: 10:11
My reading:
2:36
